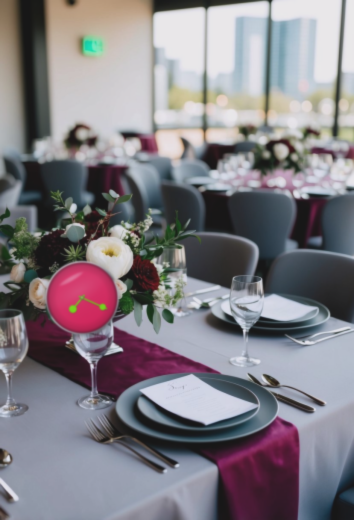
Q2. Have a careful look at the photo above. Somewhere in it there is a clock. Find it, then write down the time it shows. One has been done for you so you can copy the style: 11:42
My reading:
7:19
